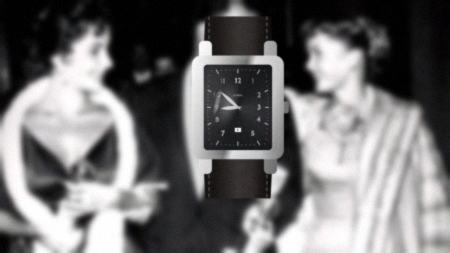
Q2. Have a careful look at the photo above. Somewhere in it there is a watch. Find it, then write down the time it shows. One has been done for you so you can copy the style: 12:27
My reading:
8:52
